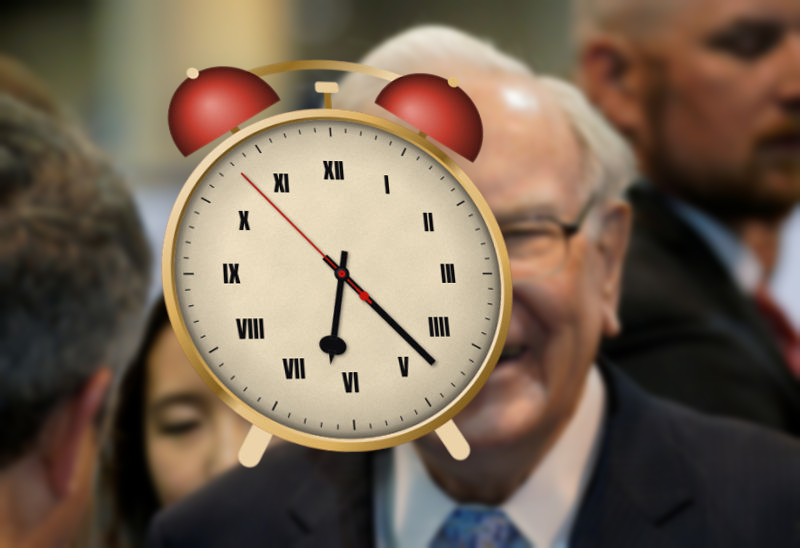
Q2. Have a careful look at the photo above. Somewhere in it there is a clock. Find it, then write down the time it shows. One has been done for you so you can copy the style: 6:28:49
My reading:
6:22:53
